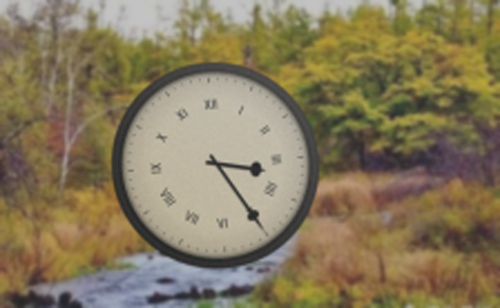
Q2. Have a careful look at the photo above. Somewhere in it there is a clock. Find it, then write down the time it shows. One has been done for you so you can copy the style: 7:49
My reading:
3:25
